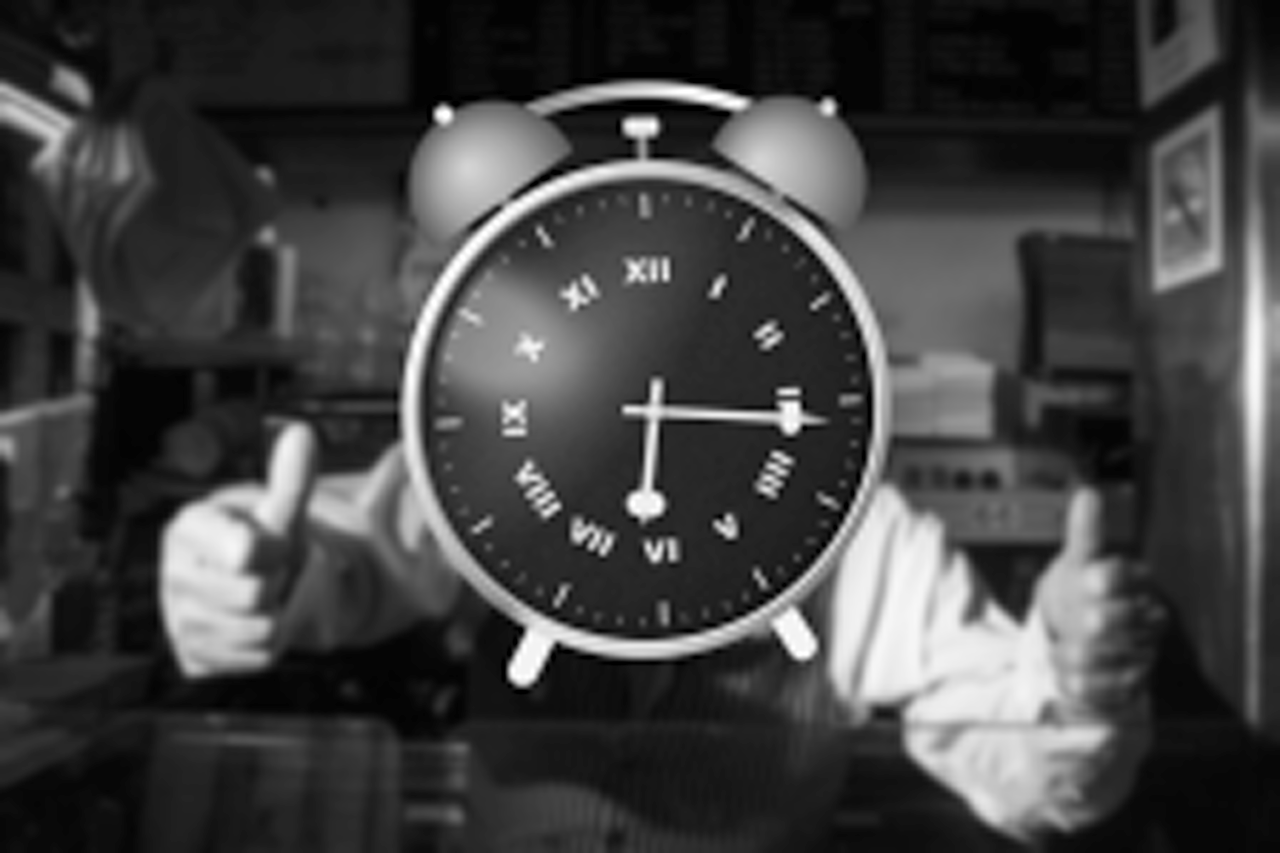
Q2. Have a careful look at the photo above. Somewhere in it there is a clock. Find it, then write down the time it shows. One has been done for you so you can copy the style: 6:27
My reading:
6:16
